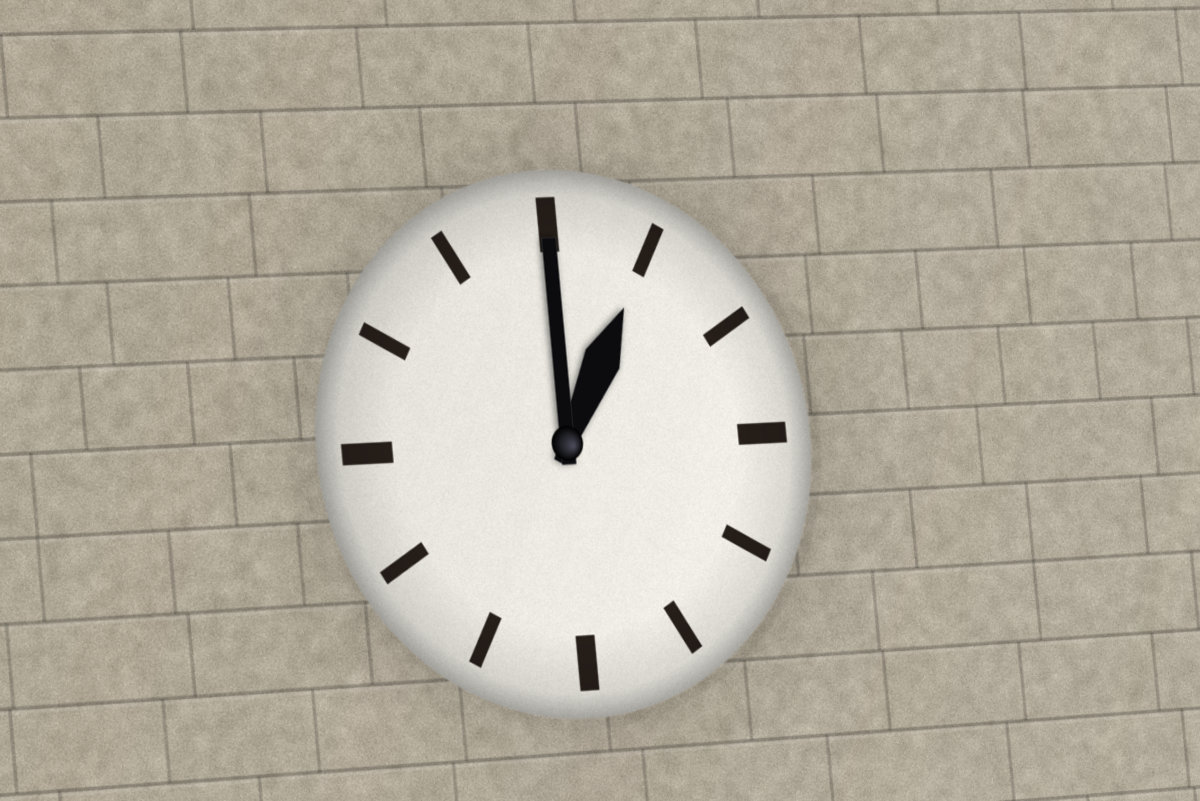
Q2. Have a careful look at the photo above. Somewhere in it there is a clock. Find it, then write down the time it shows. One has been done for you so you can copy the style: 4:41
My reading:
1:00
